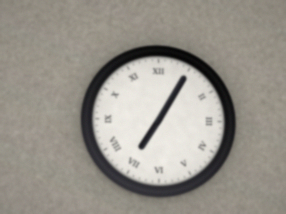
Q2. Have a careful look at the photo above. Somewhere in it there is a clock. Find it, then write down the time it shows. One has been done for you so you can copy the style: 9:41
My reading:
7:05
